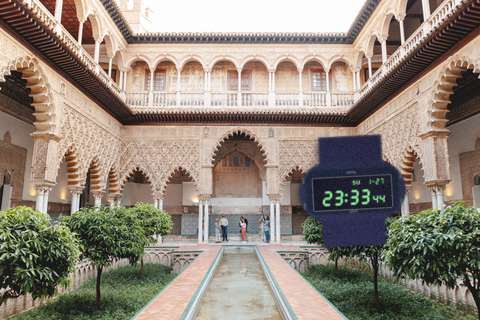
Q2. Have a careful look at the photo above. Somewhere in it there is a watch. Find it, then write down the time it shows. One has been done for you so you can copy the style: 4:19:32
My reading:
23:33:44
